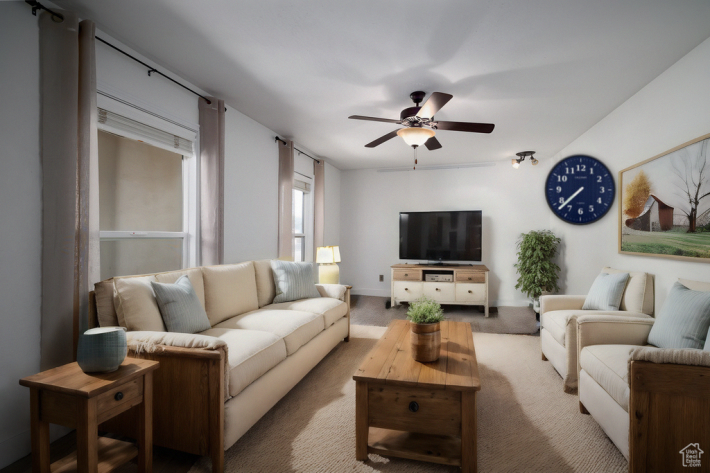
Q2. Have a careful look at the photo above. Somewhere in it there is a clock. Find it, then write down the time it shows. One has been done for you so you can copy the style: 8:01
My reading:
7:38
